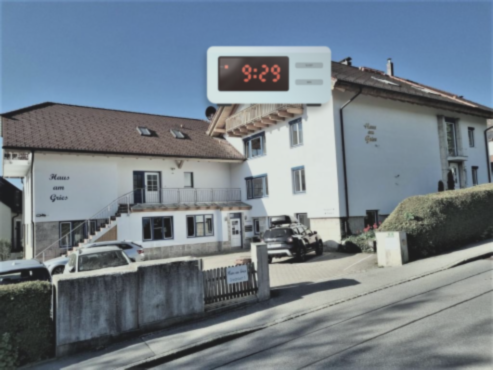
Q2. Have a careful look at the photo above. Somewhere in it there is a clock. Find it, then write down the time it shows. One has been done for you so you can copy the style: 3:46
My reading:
9:29
